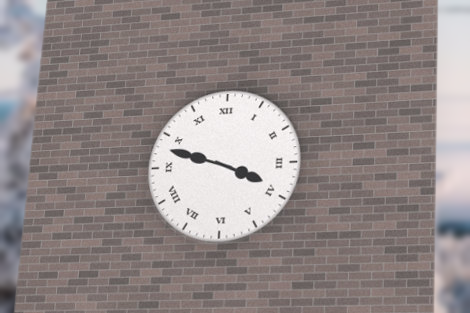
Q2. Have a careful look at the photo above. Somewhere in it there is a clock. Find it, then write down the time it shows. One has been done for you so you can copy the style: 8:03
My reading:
3:48
